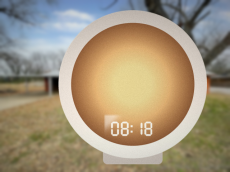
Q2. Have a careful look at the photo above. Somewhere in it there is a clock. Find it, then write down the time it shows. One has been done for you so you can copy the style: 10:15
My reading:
8:18
